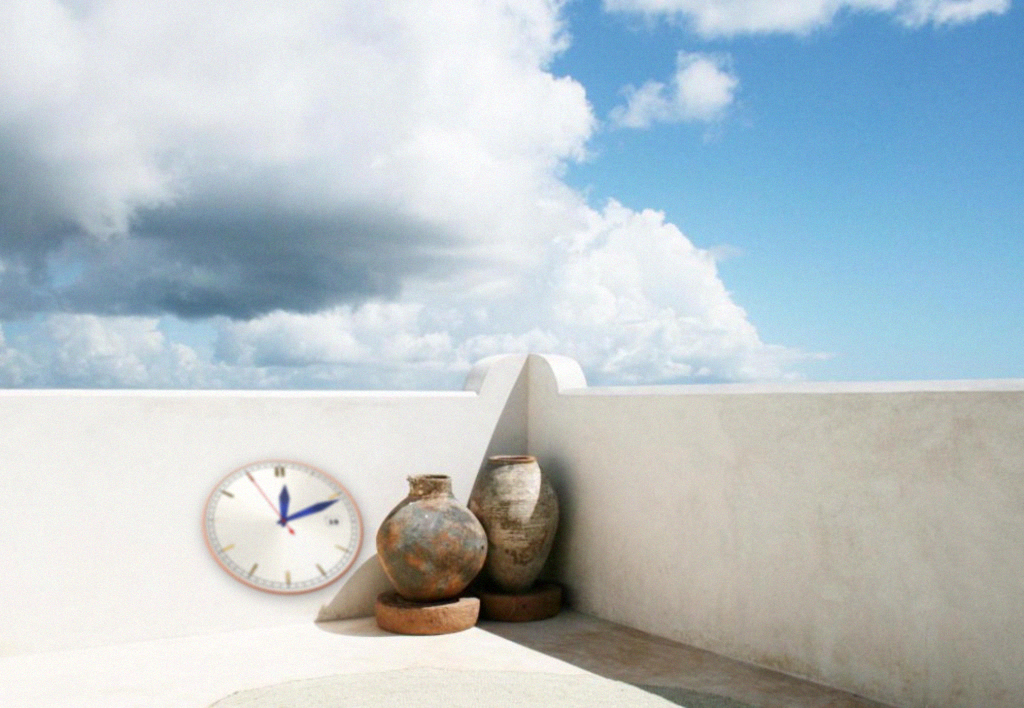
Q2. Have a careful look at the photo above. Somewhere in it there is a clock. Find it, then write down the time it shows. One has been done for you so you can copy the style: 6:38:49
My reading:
12:10:55
